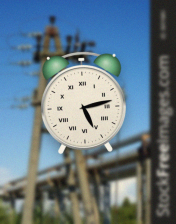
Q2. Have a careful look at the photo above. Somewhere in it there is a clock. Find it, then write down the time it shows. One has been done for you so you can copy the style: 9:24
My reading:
5:13
